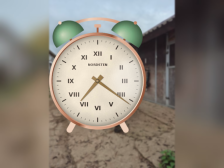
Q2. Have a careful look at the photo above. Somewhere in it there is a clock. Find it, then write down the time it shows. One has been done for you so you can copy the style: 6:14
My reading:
7:21
